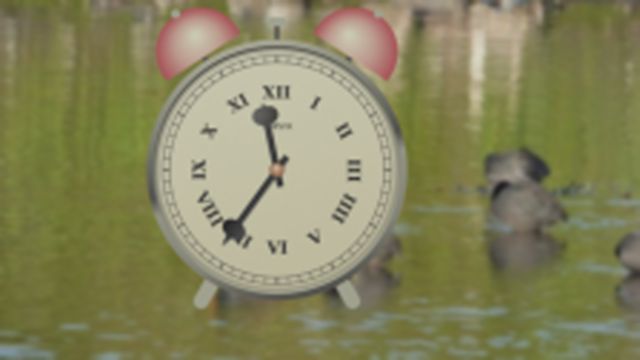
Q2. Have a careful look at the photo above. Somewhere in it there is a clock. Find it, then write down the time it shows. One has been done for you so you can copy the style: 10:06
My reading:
11:36
